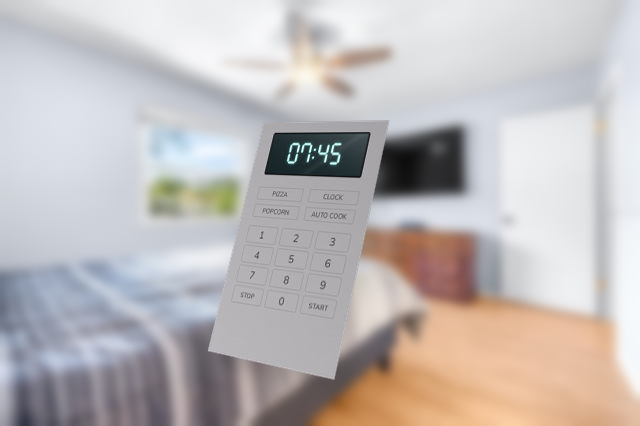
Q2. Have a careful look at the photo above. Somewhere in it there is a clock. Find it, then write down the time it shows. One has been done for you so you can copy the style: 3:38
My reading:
7:45
